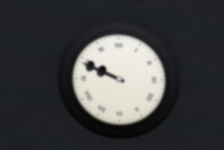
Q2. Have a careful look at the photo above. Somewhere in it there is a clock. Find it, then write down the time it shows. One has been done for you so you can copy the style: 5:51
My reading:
9:49
